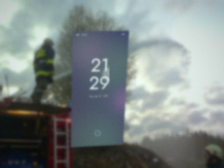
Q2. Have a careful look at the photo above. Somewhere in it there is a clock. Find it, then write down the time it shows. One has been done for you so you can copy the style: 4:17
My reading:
21:29
